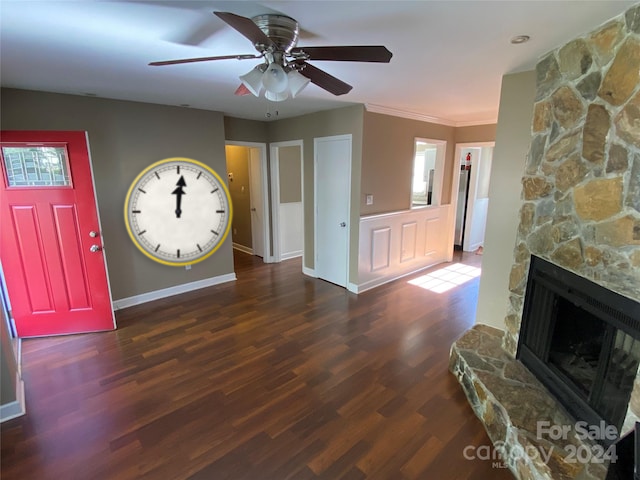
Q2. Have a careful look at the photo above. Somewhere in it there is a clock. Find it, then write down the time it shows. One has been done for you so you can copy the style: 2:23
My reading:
12:01
